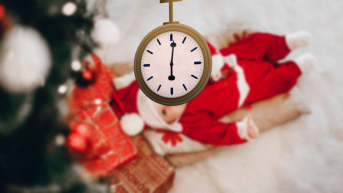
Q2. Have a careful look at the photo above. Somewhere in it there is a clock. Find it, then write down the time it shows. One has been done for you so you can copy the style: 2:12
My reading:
6:01
